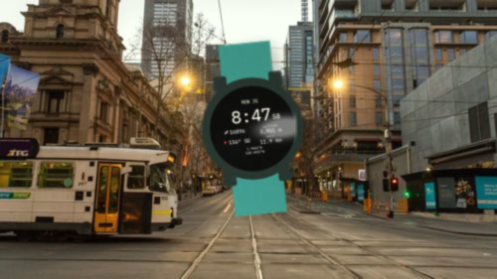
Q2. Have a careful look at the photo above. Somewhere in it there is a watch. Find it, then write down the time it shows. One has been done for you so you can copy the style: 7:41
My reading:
8:47
